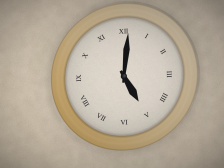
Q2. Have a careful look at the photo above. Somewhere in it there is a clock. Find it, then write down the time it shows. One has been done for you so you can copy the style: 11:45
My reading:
5:01
